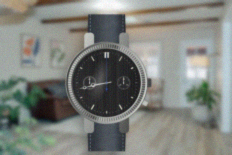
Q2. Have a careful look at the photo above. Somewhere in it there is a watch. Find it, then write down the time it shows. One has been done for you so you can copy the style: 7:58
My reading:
8:43
